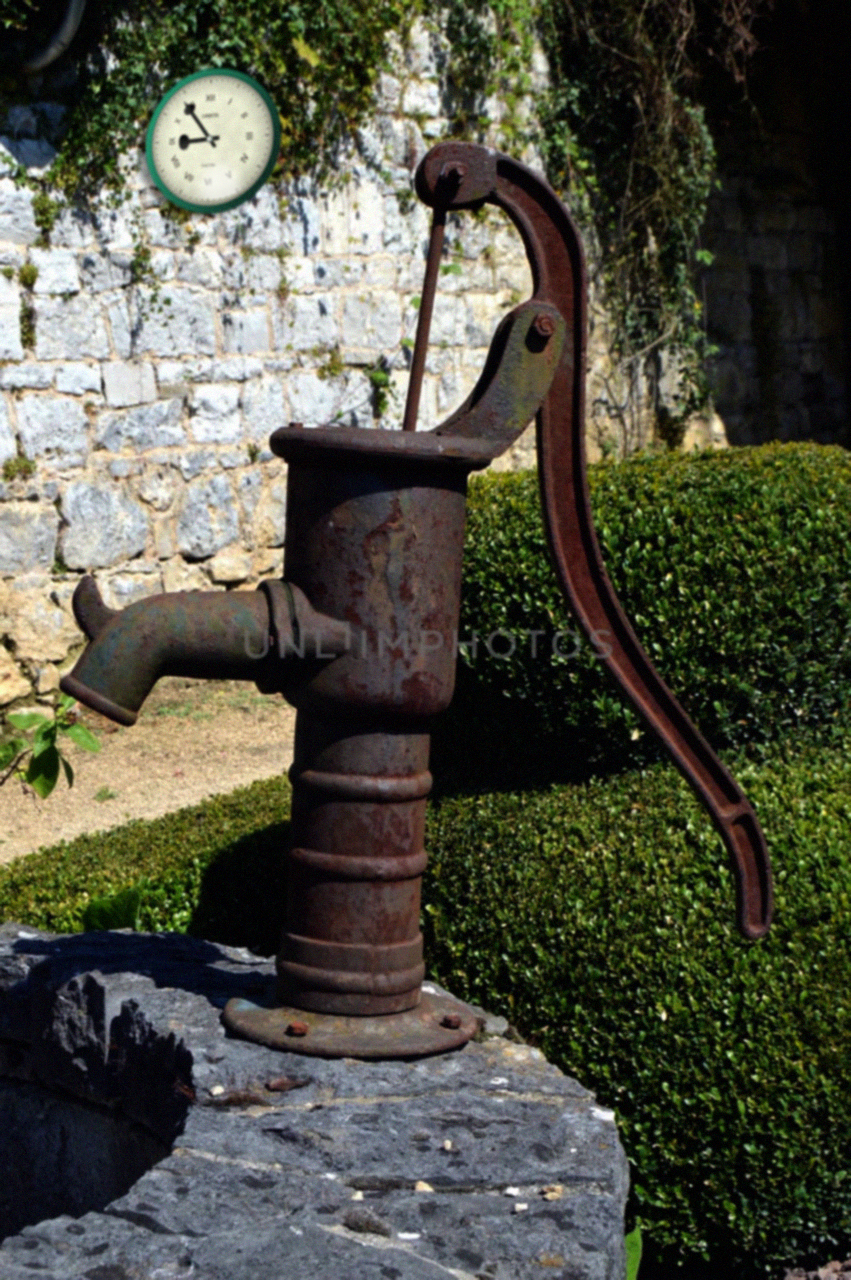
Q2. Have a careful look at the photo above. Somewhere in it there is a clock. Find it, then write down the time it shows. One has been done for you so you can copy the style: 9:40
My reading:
8:54
